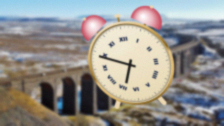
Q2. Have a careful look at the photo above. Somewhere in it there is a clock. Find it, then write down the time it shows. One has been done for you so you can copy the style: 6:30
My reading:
6:49
